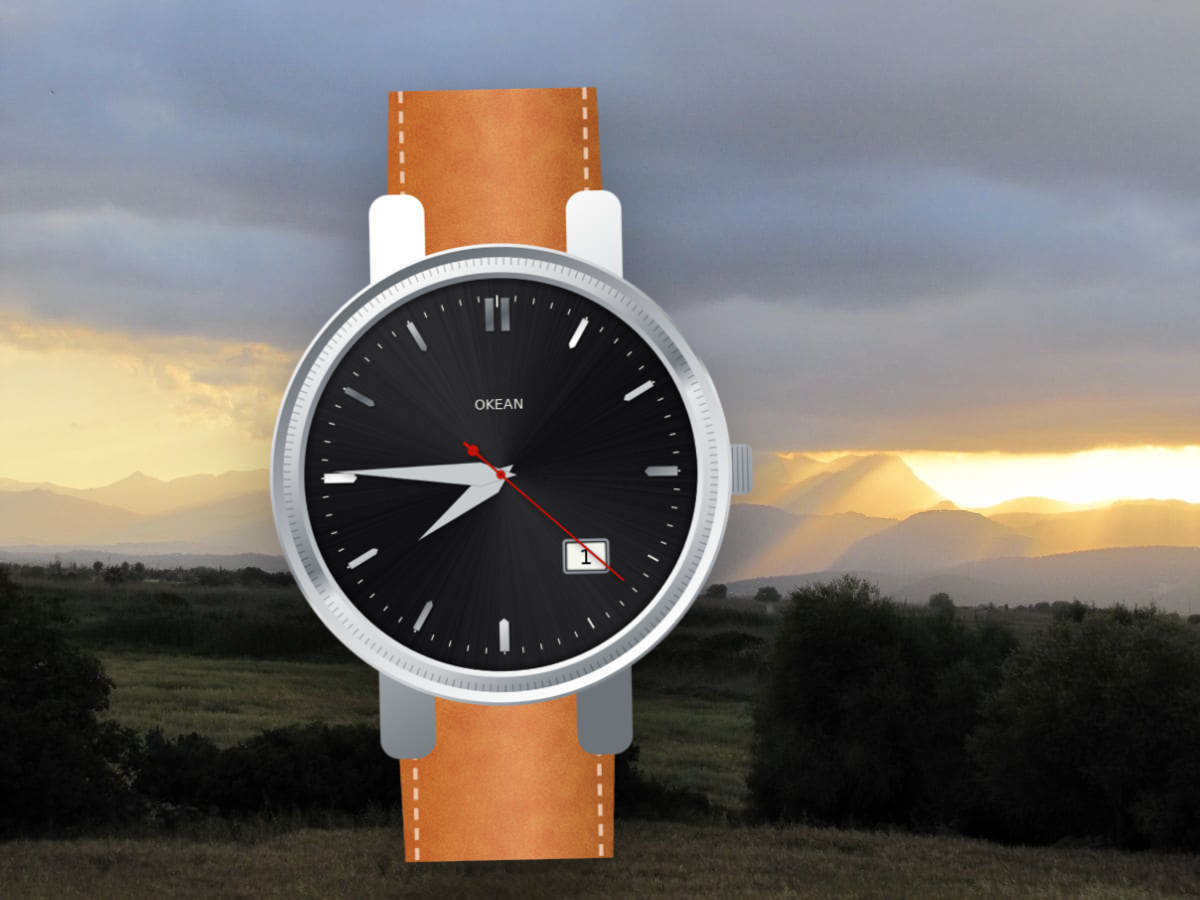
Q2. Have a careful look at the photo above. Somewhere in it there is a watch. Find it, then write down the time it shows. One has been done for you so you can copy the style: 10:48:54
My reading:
7:45:22
